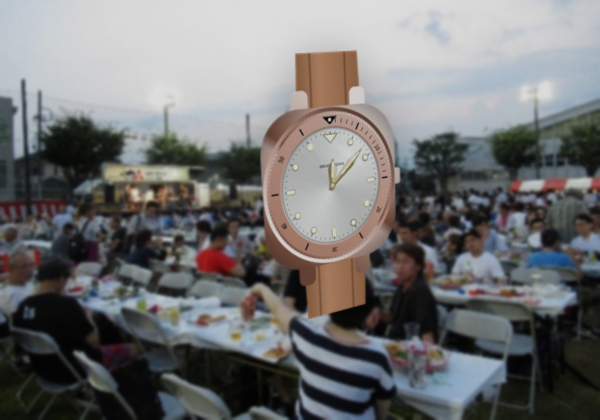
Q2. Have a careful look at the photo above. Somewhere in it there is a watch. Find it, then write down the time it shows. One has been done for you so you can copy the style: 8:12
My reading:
12:08
